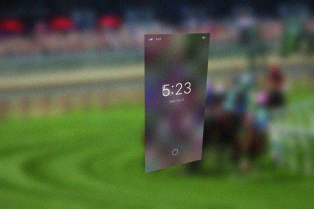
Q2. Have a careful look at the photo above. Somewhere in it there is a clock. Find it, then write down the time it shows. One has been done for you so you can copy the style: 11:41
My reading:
5:23
